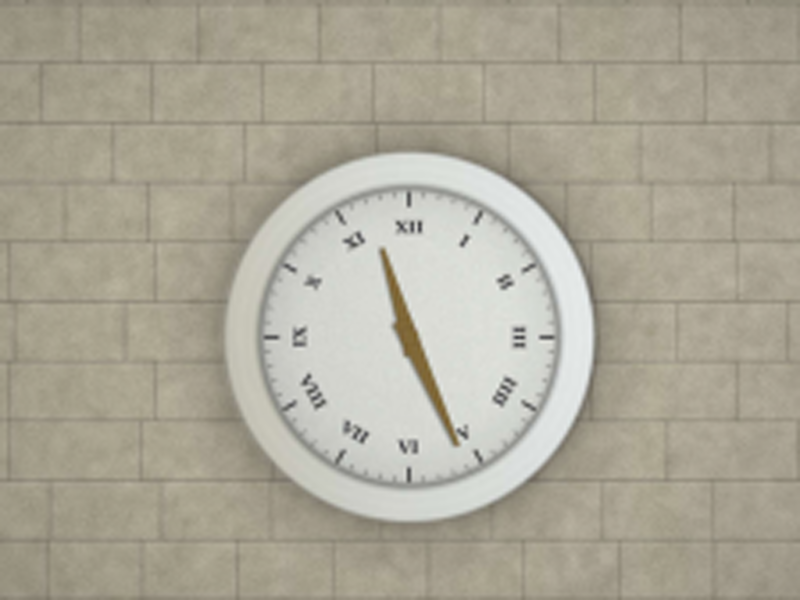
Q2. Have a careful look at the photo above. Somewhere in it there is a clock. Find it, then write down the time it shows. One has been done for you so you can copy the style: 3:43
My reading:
11:26
